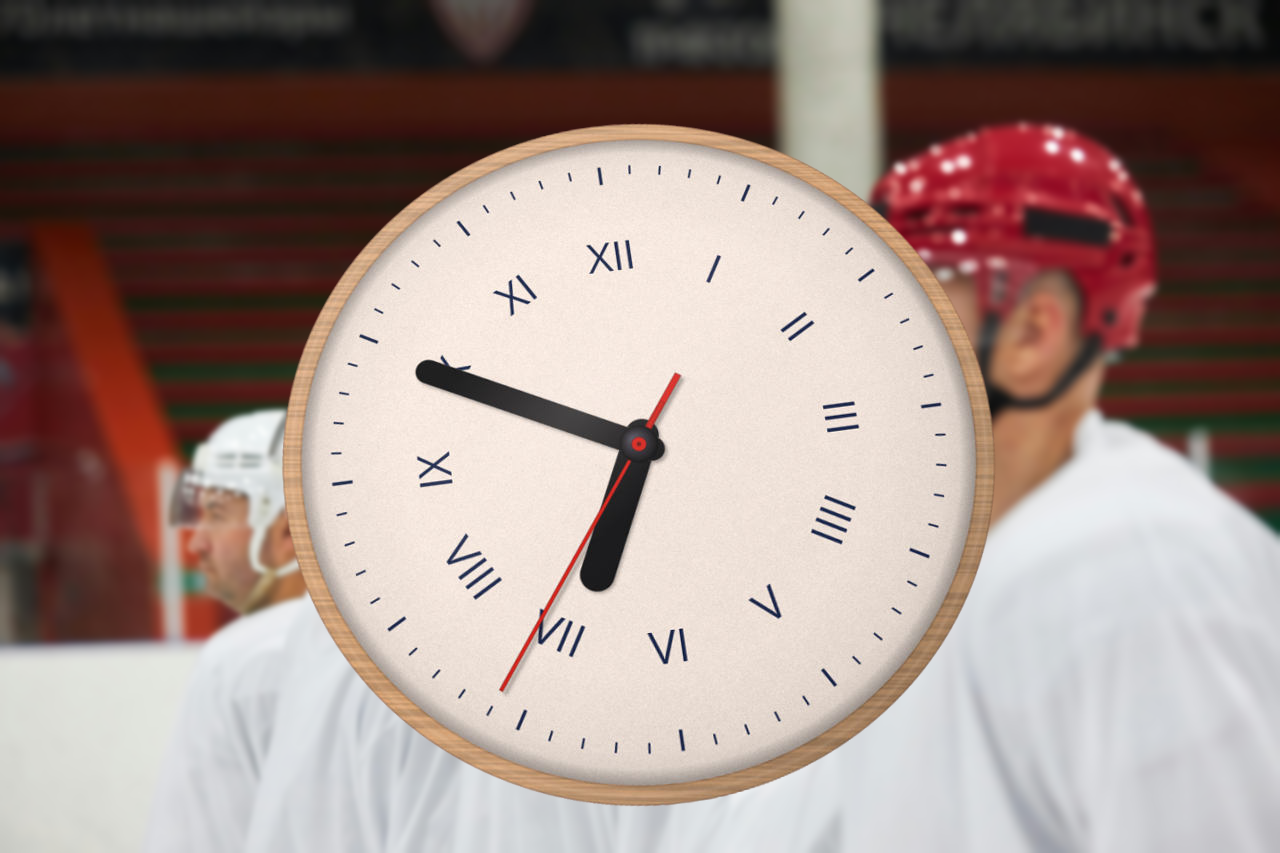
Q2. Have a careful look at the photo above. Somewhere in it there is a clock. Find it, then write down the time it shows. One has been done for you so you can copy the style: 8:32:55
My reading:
6:49:36
